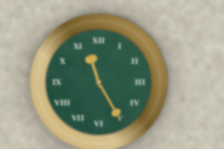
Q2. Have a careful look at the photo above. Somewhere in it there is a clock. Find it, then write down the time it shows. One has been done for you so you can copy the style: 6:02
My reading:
11:25
